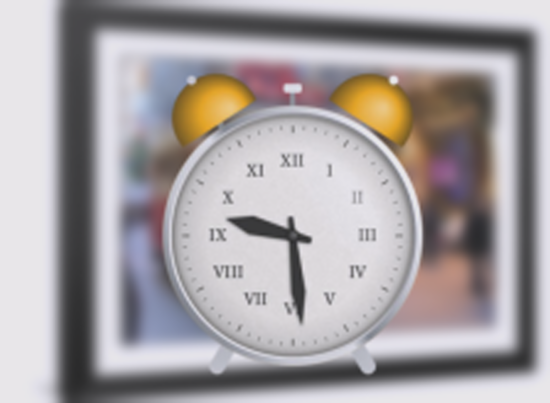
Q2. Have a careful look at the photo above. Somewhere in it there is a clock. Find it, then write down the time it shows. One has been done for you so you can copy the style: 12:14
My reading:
9:29
